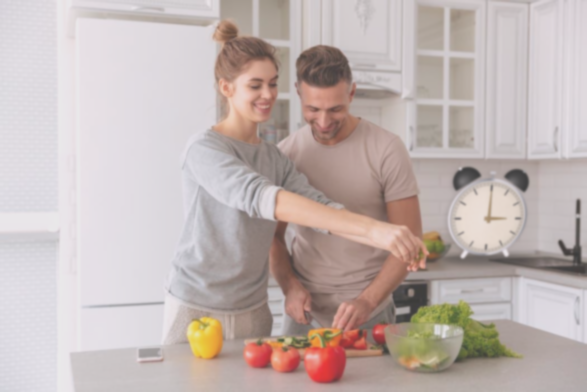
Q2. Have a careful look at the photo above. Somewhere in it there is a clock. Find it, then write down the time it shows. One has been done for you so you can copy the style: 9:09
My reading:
3:00
